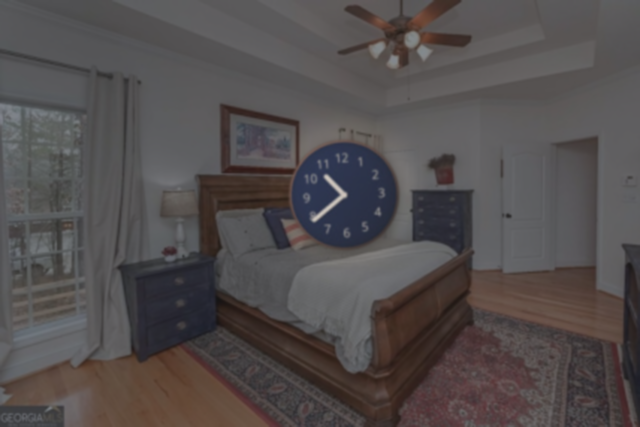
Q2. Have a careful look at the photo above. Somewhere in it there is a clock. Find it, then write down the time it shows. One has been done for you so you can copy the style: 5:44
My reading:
10:39
